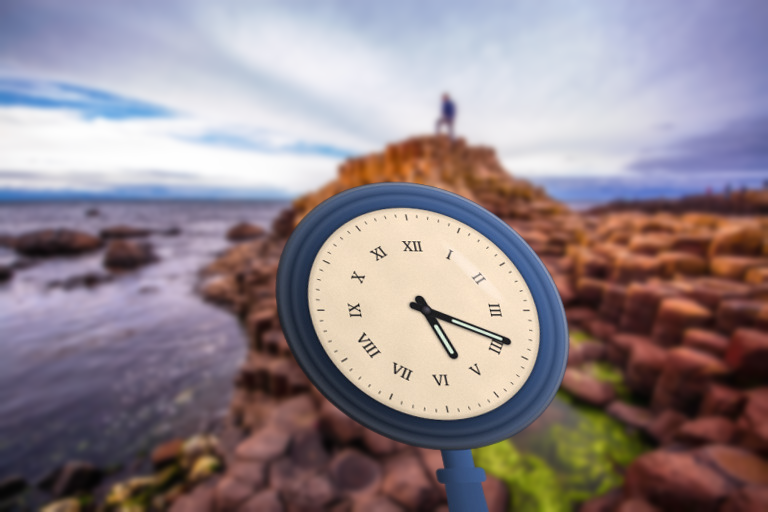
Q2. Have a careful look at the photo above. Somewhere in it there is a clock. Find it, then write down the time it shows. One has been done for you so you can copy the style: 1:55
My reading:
5:19
